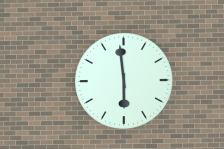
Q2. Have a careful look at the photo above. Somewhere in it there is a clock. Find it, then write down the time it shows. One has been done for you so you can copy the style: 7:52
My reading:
5:59
